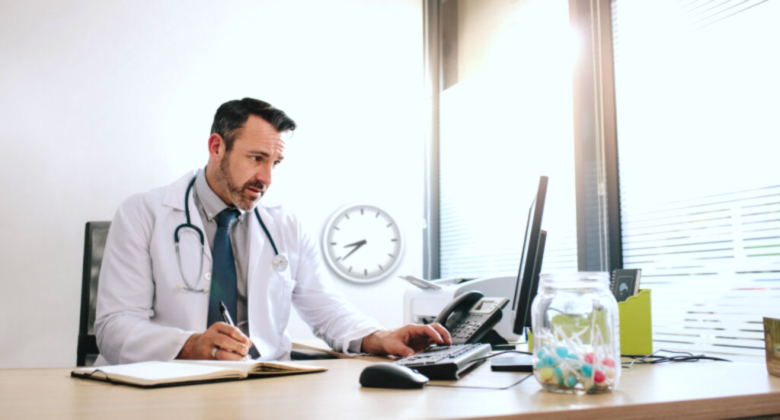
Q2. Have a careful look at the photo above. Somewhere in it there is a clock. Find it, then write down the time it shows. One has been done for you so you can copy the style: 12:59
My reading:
8:39
